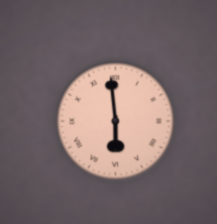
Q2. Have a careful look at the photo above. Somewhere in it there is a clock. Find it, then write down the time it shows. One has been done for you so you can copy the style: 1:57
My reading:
5:59
